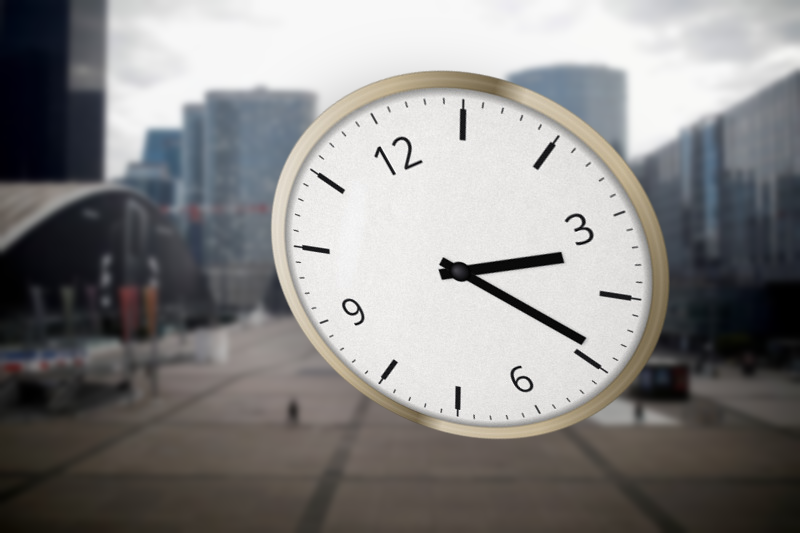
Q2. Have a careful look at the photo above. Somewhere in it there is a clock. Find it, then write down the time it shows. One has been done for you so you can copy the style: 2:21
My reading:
3:24
